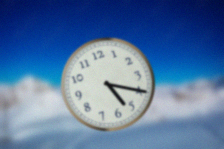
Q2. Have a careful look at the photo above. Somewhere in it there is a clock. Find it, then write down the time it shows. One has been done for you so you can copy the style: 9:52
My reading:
5:20
